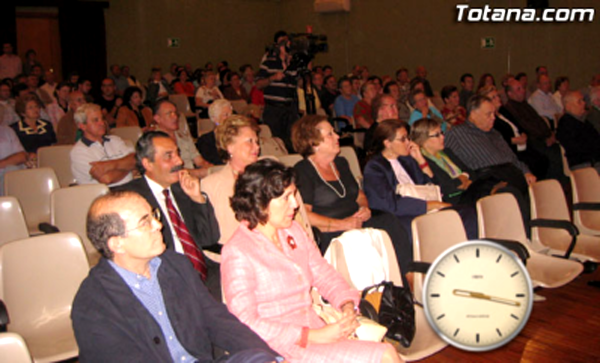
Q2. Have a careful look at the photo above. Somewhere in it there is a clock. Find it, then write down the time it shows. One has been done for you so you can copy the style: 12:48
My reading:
9:17
